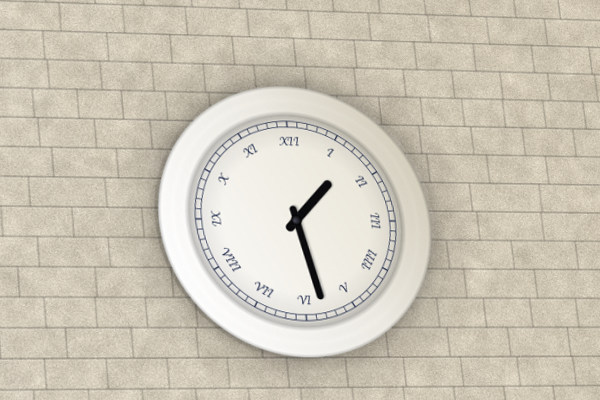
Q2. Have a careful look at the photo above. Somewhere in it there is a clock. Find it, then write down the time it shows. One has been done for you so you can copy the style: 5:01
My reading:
1:28
